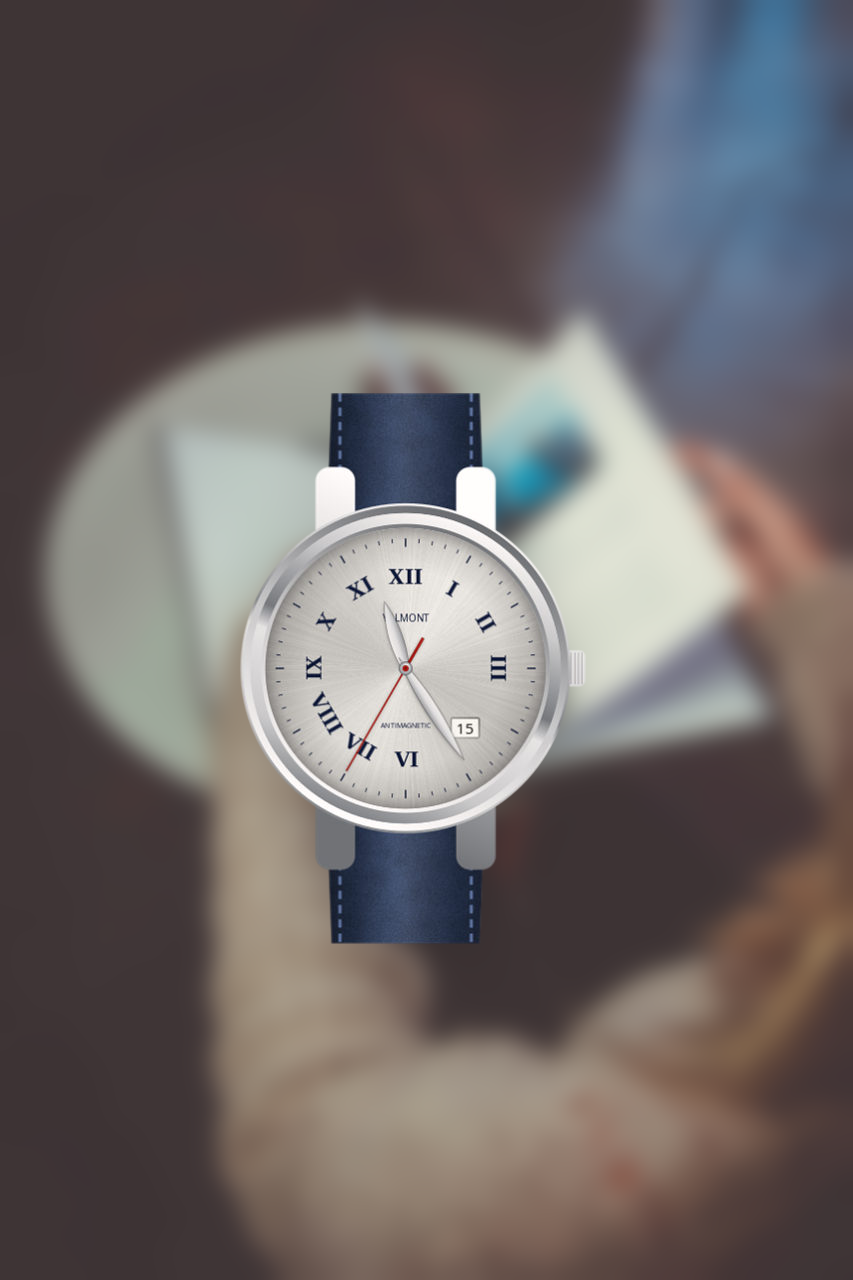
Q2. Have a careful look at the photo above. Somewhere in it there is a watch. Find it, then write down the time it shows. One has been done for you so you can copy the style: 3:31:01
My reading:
11:24:35
